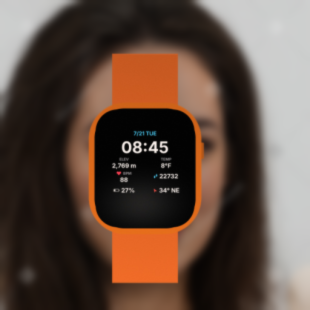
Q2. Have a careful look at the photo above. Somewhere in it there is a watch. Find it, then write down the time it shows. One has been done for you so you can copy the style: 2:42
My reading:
8:45
